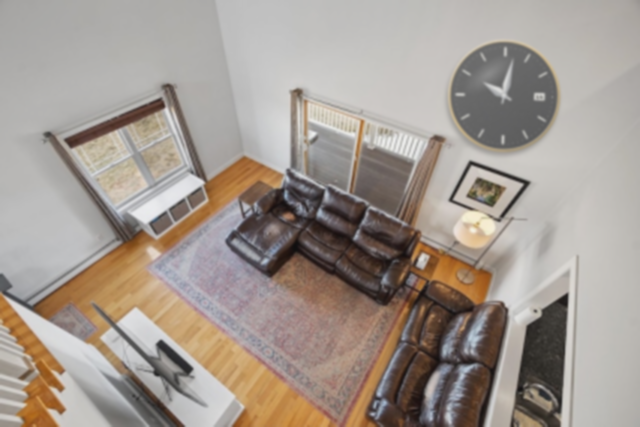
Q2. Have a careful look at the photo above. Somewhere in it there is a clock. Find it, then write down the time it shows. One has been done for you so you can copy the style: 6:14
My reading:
10:02
